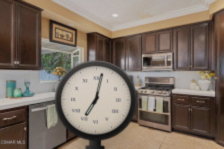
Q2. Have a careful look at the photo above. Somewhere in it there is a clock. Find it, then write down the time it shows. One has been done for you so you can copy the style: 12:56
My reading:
7:02
